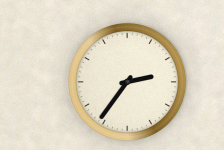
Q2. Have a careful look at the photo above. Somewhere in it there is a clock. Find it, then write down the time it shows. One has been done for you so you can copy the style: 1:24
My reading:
2:36
